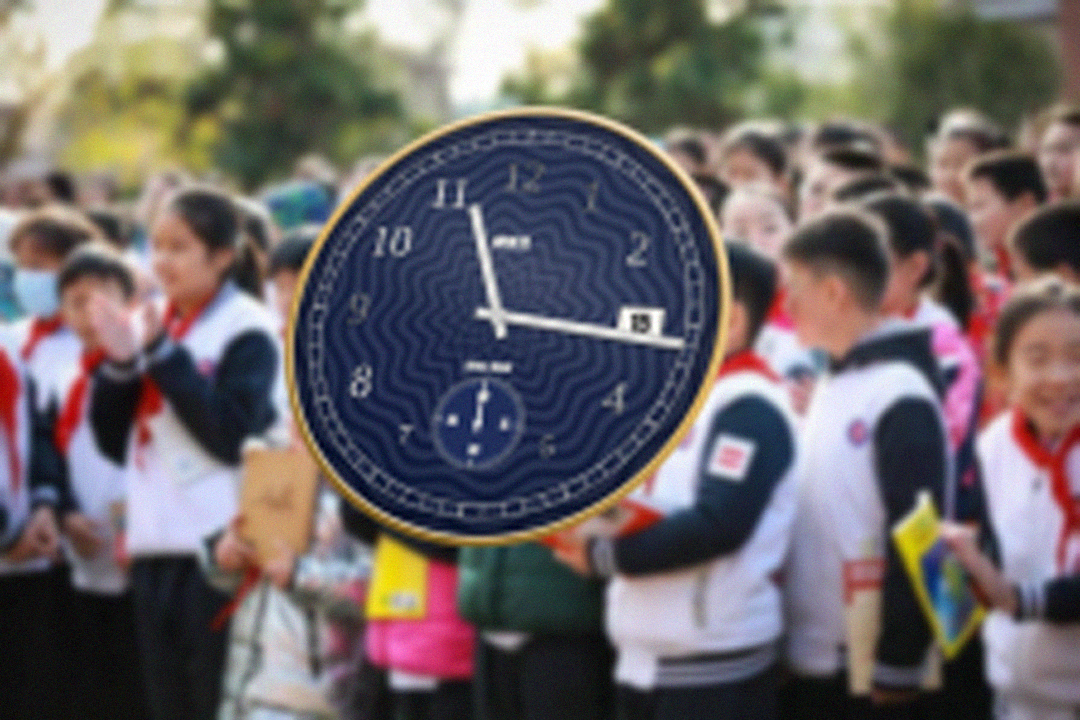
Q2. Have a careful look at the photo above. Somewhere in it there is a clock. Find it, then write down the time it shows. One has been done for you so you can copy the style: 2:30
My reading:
11:16
